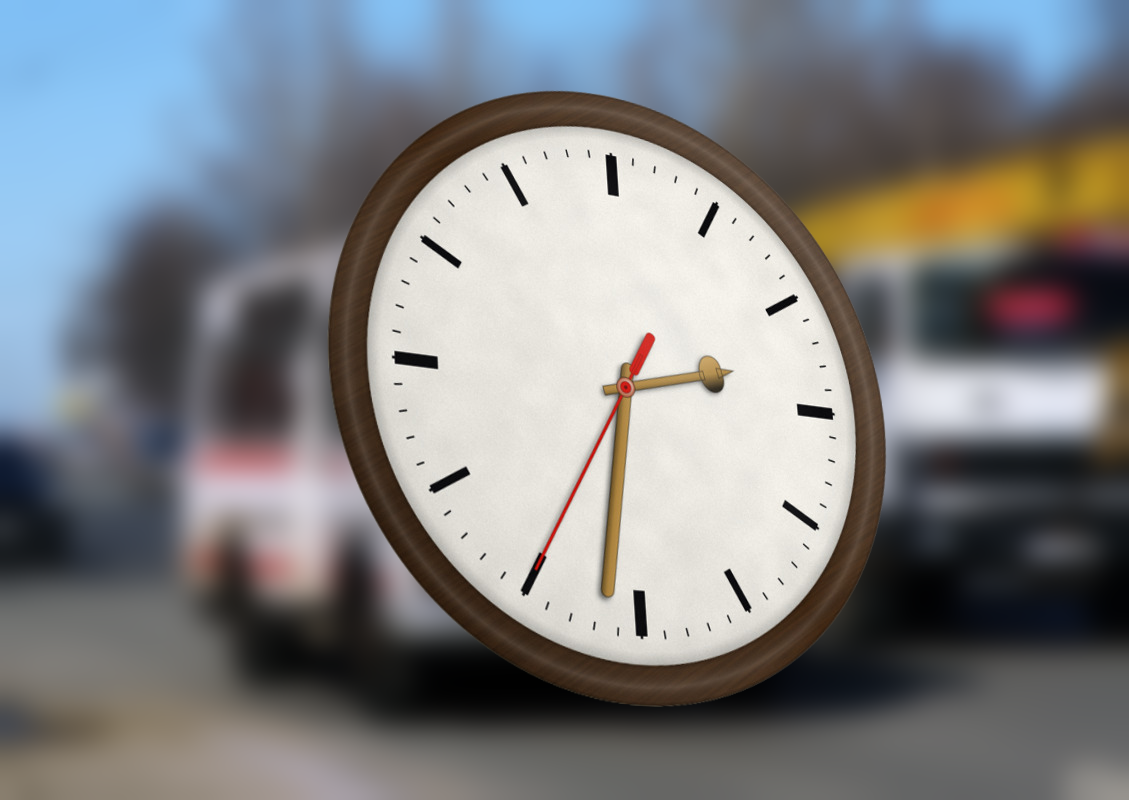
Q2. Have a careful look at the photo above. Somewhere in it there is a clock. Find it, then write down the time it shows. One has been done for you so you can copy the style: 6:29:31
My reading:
2:31:35
